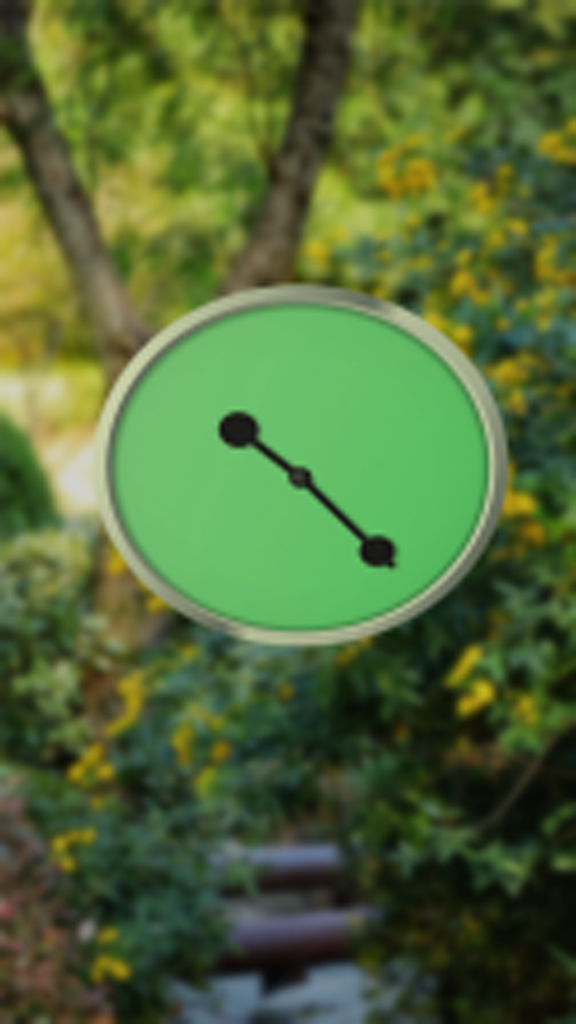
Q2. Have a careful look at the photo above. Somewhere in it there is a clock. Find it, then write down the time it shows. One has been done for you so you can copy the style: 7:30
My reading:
10:23
